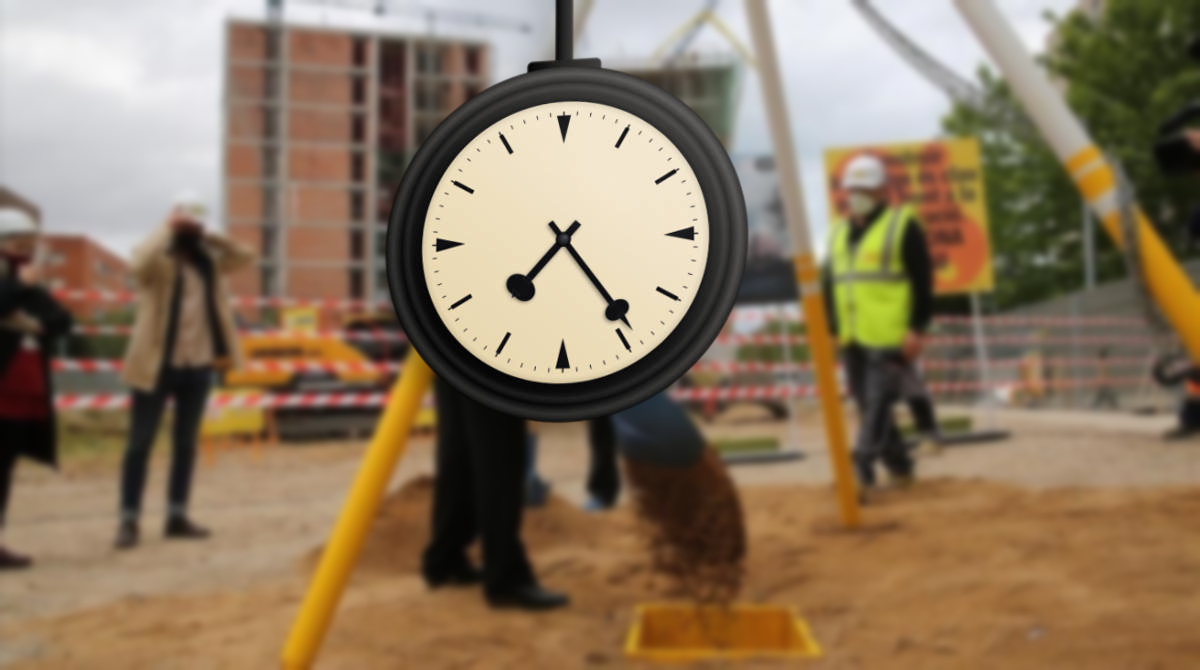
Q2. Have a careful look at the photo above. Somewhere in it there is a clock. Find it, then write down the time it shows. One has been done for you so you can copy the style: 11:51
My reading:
7:24
